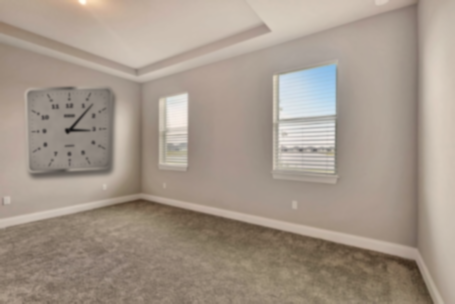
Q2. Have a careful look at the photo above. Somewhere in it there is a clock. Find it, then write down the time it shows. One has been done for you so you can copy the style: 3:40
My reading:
3:07
